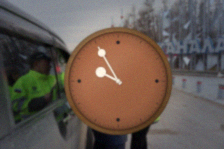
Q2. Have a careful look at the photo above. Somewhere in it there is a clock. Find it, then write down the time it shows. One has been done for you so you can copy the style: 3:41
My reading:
9:55
